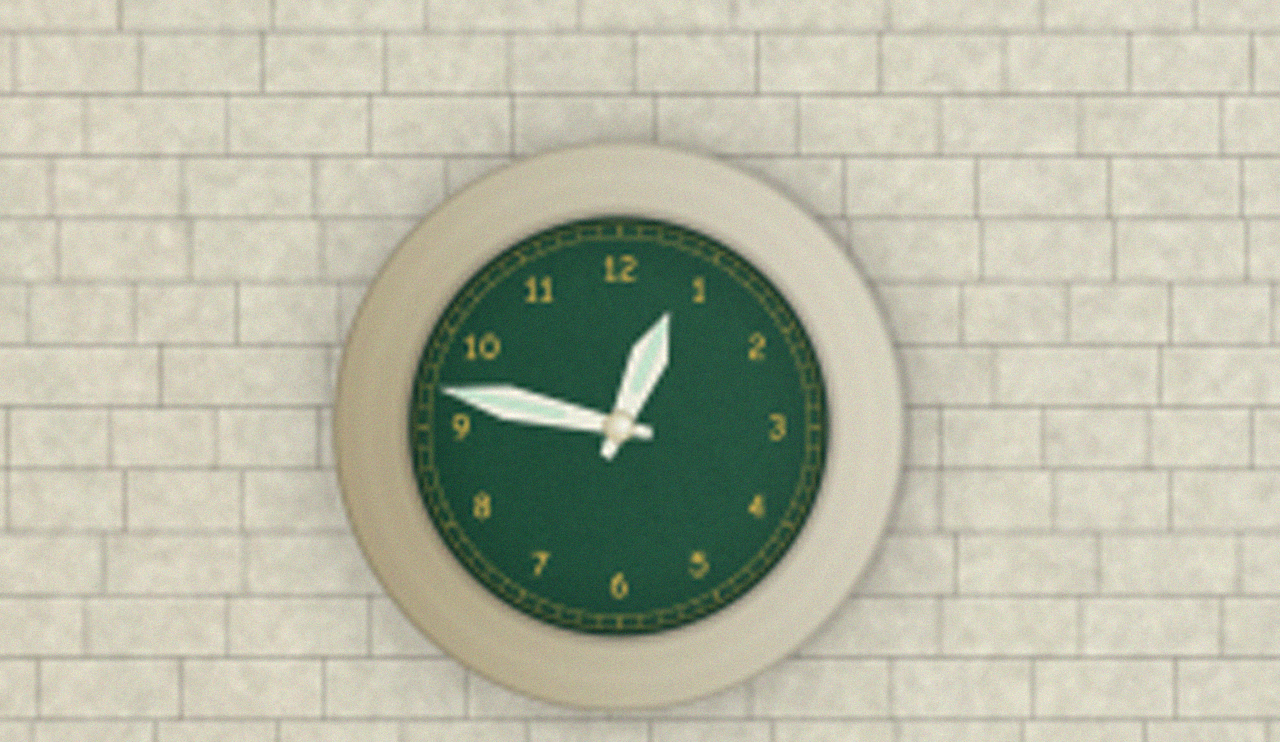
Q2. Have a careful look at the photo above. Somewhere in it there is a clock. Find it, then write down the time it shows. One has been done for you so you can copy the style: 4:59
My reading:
12:47
